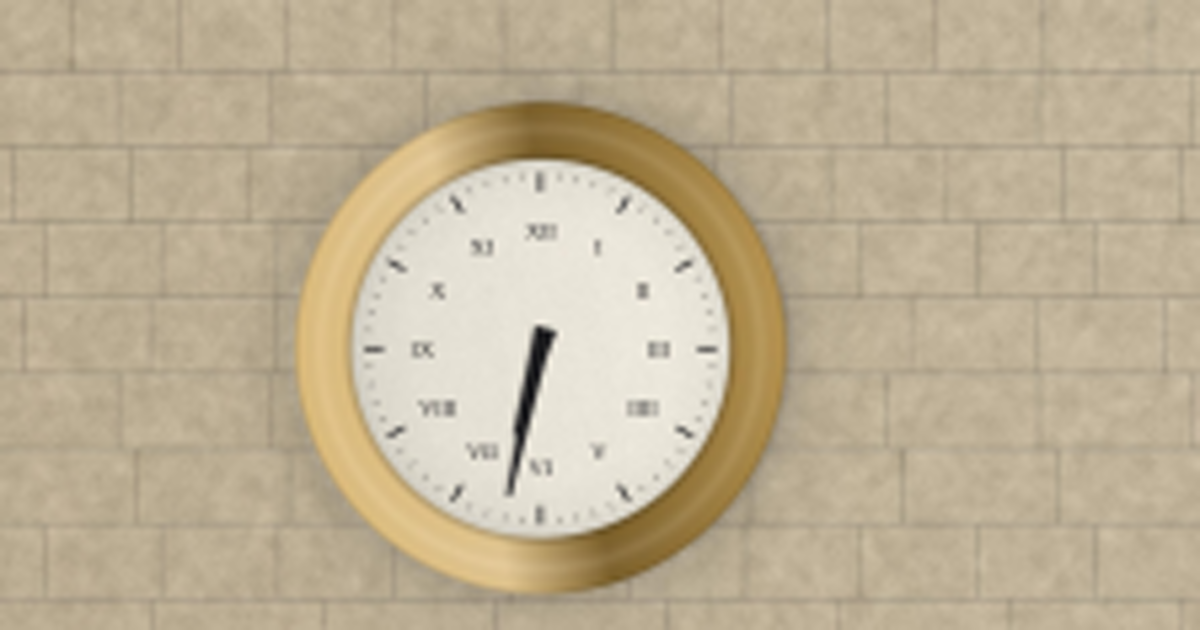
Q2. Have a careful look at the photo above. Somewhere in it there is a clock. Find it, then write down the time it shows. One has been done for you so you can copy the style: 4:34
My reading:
6:32
